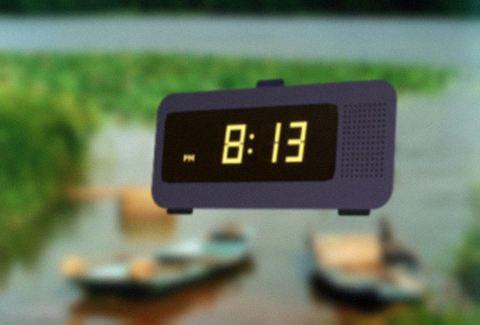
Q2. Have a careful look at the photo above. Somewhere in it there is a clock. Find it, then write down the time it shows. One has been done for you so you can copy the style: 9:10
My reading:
8:13
